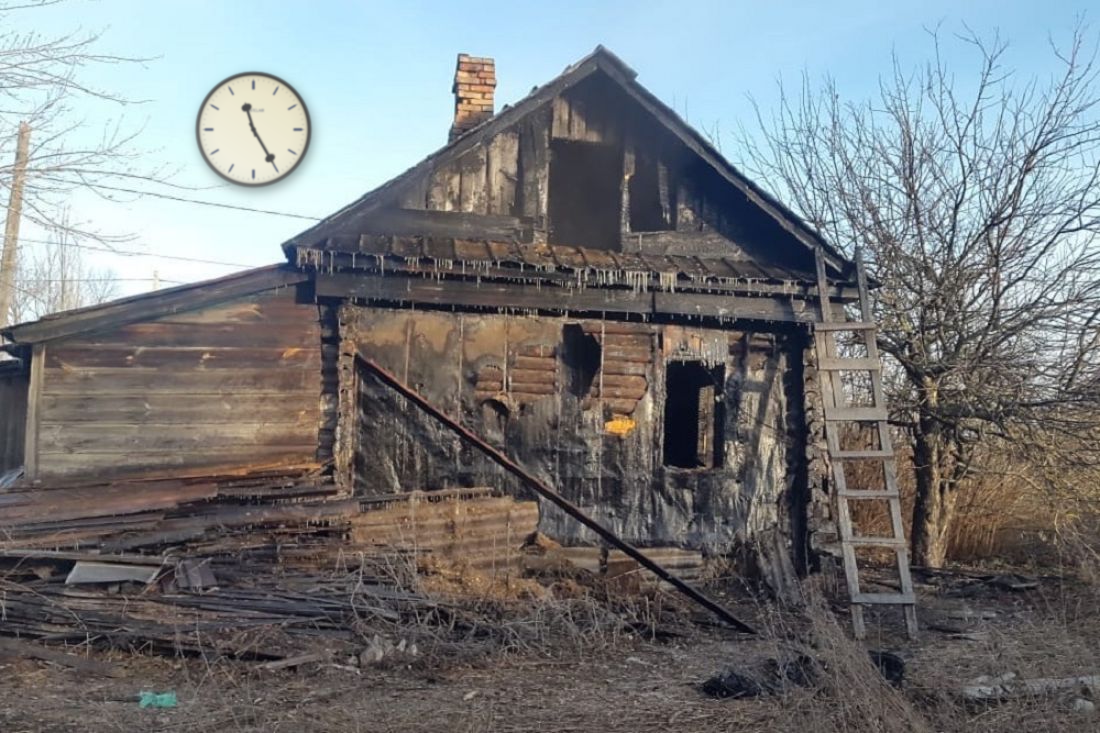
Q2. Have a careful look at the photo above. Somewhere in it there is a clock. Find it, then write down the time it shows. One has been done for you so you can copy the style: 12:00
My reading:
11:25
